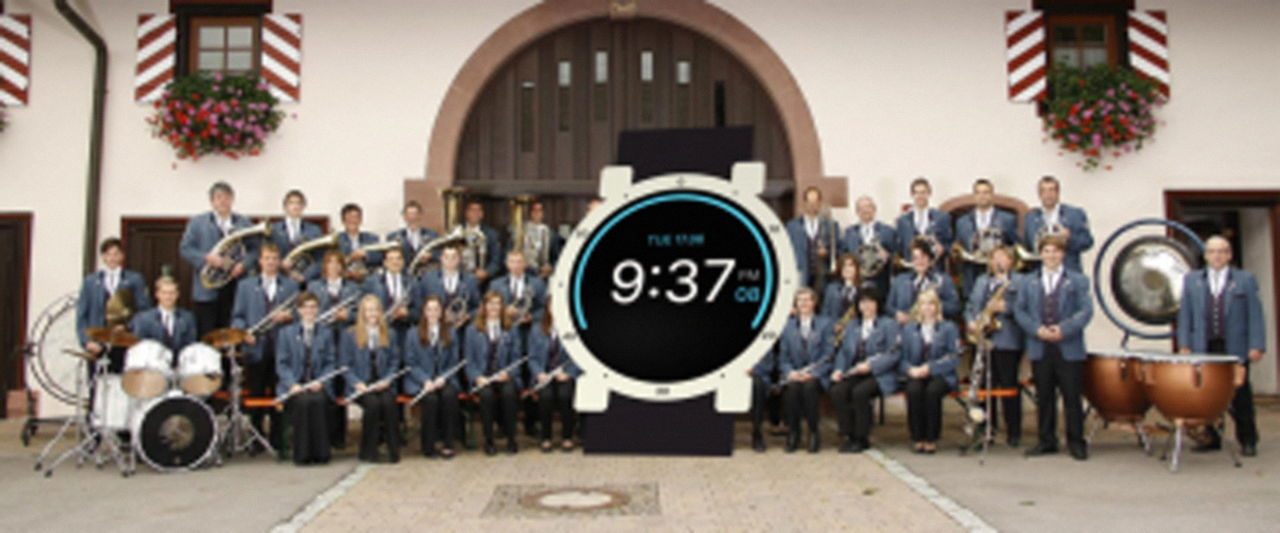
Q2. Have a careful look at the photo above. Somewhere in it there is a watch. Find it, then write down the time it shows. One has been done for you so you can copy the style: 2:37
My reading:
9:37
